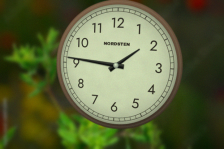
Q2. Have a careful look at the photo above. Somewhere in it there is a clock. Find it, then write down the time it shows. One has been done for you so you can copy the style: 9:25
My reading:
1:46
